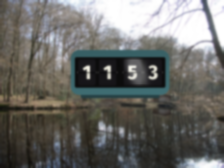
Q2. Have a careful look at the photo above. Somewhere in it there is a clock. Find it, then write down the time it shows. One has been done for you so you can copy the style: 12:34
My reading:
11:53
